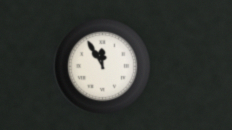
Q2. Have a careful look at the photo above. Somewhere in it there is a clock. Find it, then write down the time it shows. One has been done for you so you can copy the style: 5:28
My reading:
11:55
